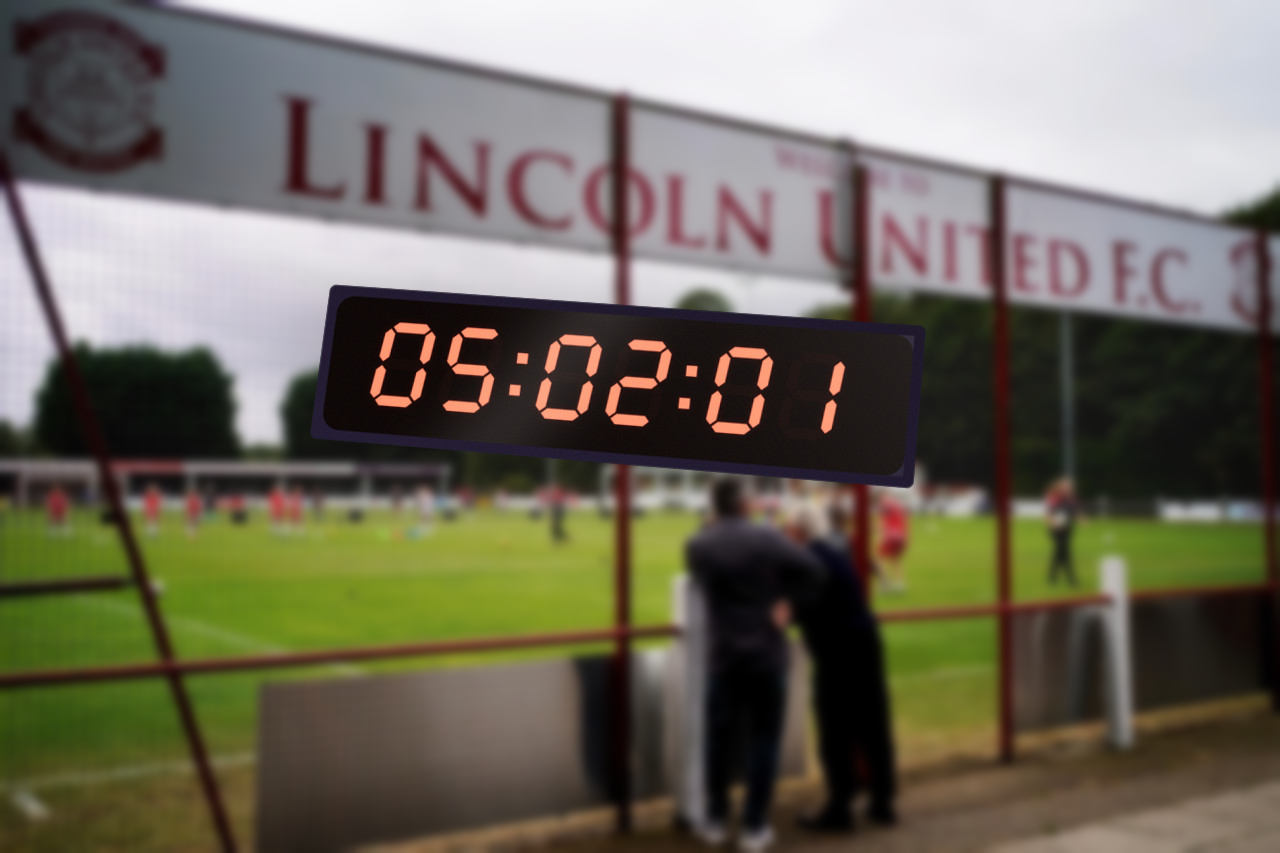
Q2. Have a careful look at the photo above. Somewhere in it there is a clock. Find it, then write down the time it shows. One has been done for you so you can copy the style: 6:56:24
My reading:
5:02:01
